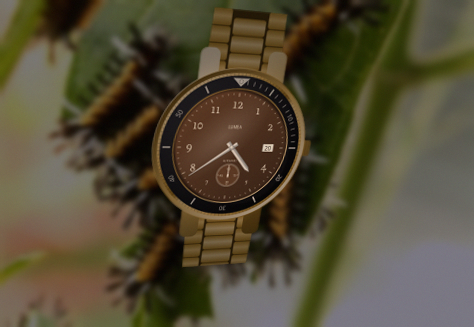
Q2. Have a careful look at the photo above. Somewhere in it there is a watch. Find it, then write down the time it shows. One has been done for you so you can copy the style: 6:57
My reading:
4:39
